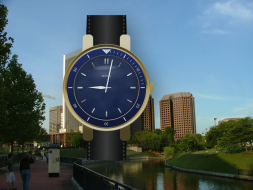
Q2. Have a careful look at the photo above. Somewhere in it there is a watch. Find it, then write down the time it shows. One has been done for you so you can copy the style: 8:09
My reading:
9:02
